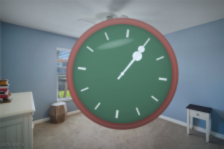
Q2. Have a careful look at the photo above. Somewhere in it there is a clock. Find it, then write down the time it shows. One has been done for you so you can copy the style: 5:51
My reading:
1:05
